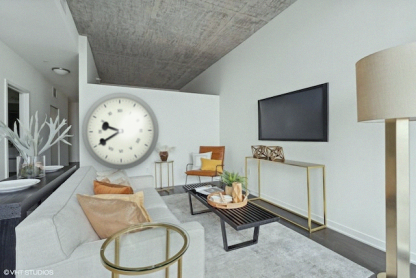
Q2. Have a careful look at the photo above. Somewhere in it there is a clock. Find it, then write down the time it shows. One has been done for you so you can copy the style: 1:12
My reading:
9:40
